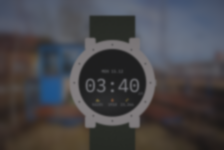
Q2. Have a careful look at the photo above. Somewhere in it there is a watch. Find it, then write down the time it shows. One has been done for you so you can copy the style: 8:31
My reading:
3:40
